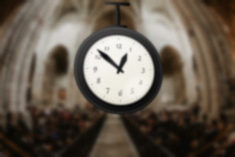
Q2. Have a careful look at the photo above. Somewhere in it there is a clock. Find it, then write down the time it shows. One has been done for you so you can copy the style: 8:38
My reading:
12:52
